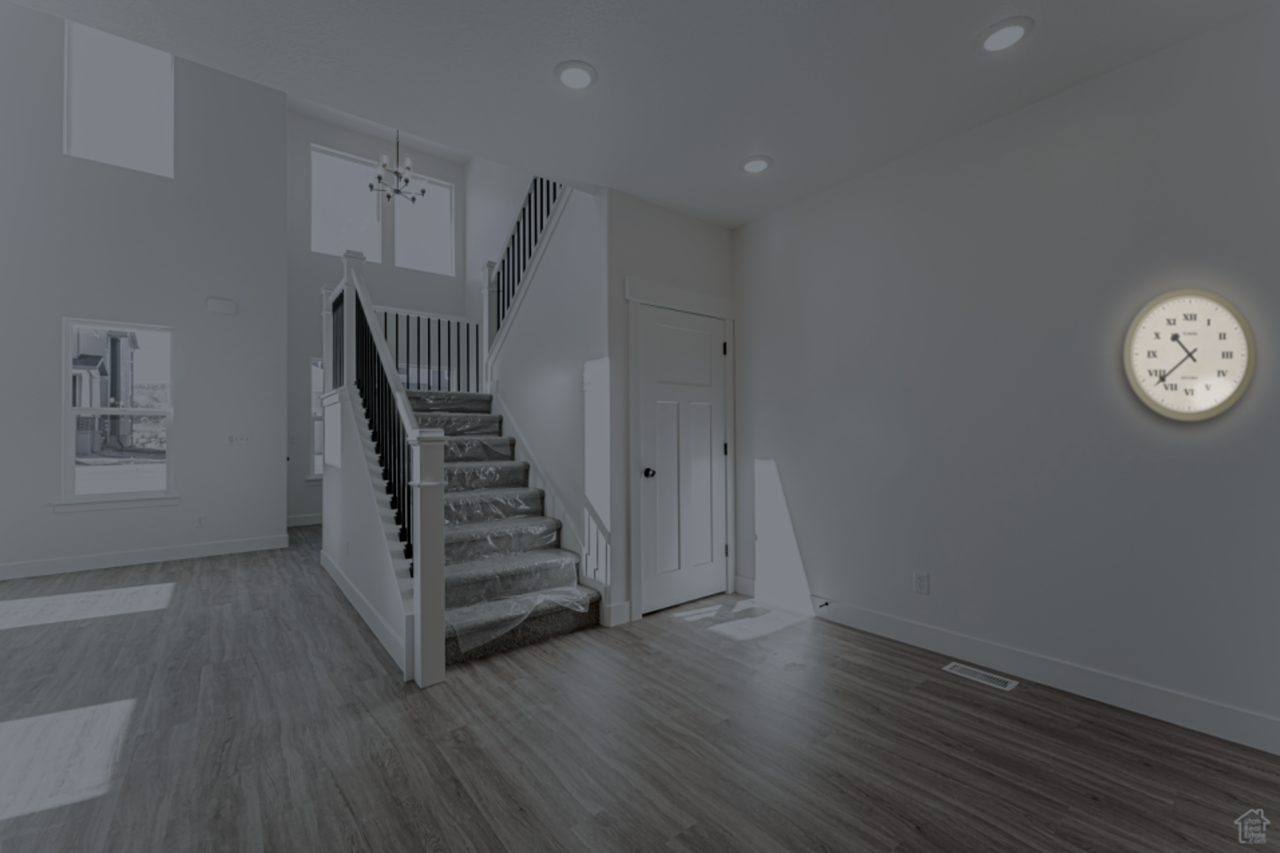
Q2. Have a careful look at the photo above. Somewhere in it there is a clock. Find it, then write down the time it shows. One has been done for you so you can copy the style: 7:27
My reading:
10:38
